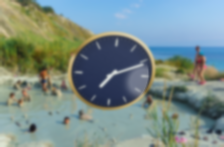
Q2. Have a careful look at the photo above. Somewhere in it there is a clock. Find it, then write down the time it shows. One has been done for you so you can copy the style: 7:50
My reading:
7:11
